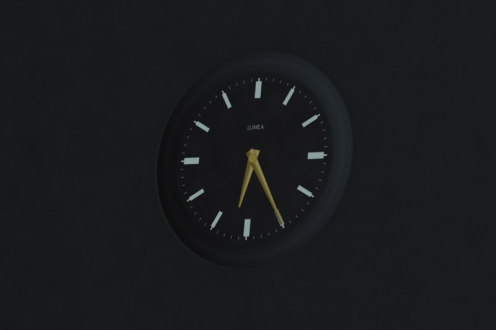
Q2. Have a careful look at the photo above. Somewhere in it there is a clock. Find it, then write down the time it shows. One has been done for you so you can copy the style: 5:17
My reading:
6:25
